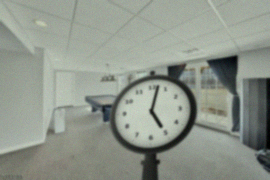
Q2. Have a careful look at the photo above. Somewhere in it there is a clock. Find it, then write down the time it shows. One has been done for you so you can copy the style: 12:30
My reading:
5:02
